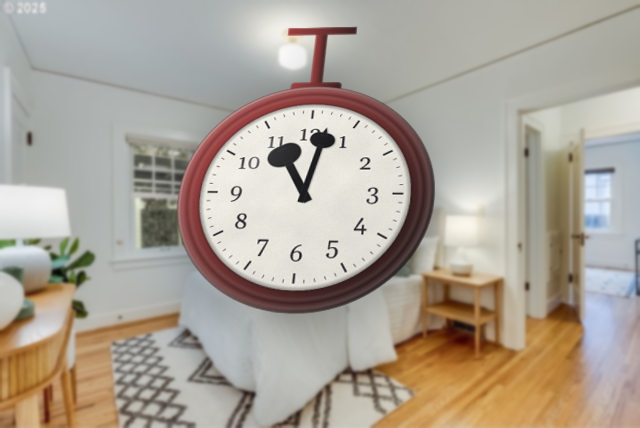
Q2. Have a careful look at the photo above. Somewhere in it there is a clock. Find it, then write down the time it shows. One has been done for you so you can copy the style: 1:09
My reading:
11:02
